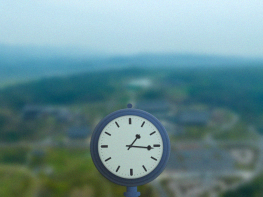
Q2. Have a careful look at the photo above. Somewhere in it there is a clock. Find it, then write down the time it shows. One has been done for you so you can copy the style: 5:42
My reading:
1:16
